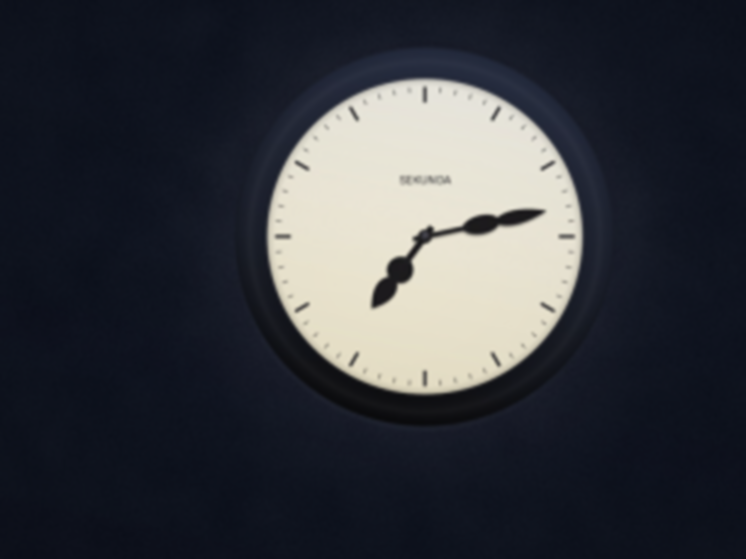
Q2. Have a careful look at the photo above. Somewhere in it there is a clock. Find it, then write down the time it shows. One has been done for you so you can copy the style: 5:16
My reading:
7:13
